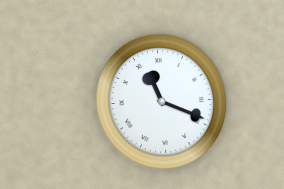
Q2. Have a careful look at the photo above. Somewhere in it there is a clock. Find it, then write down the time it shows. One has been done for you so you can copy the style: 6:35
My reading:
11:19
